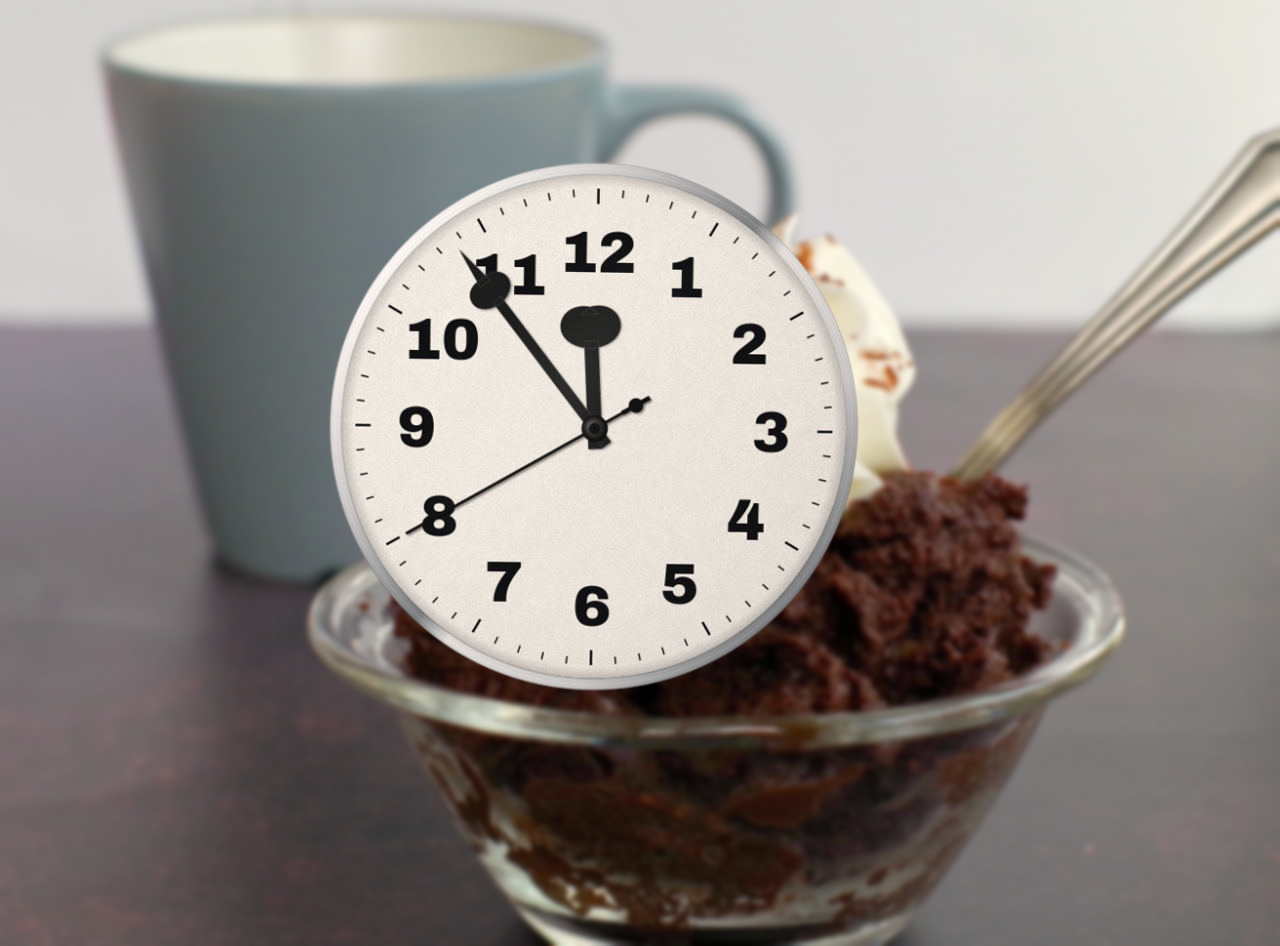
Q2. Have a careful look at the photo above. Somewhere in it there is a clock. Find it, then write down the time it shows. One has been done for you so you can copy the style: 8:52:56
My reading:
11:53:40
